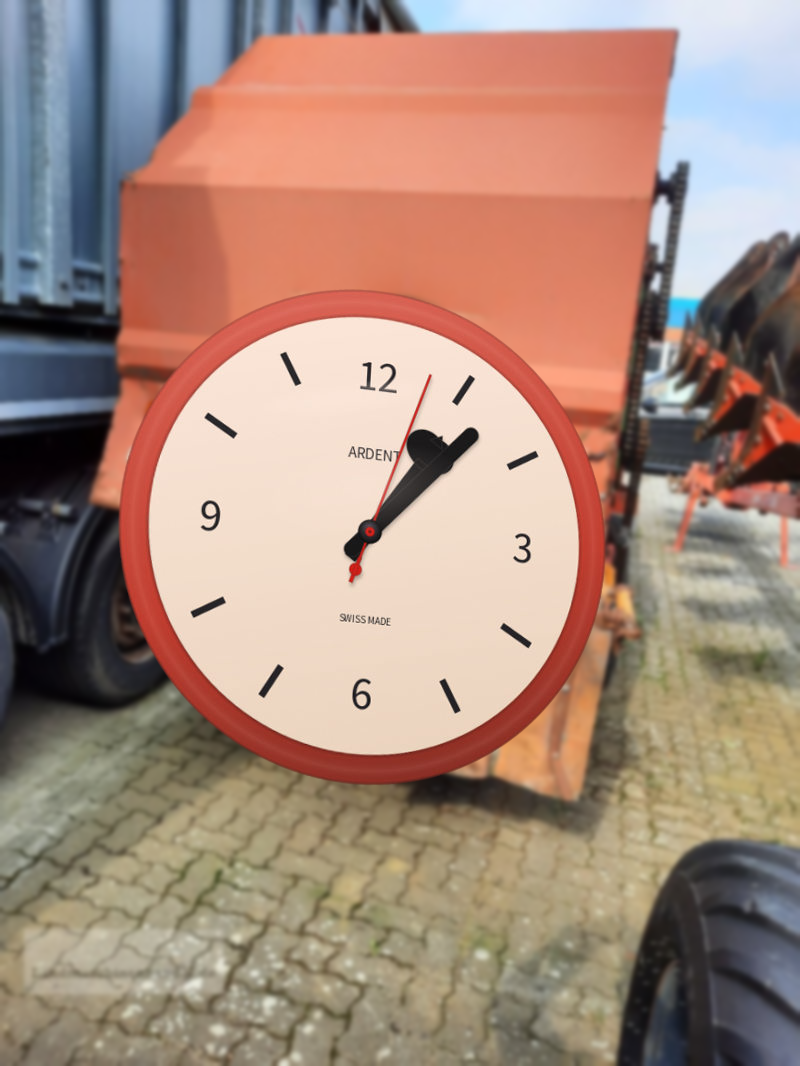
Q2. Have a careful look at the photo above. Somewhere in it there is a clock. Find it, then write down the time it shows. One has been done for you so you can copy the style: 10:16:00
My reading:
1:07:03
